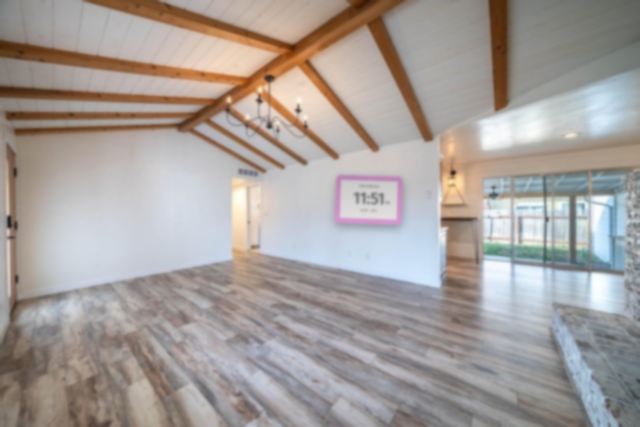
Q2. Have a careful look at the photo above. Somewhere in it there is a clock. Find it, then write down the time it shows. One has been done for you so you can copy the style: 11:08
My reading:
11:51
